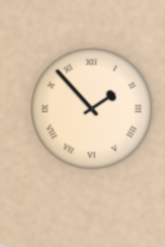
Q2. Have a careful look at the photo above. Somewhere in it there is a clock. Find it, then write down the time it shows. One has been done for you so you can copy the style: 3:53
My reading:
1:53
